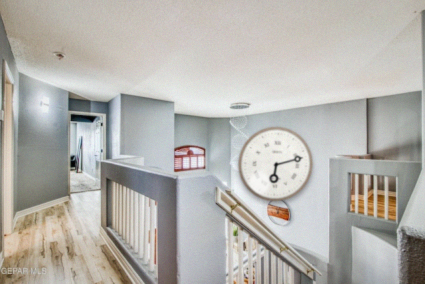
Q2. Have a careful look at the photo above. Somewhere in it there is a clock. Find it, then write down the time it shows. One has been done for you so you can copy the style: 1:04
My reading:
6:12
